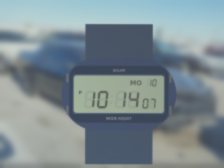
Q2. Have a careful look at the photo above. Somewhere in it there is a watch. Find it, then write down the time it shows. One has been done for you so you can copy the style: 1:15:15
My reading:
10:14:07
